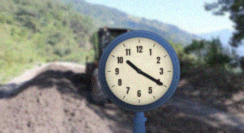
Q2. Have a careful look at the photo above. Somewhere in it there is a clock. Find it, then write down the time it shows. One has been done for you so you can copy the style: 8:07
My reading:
10:20
